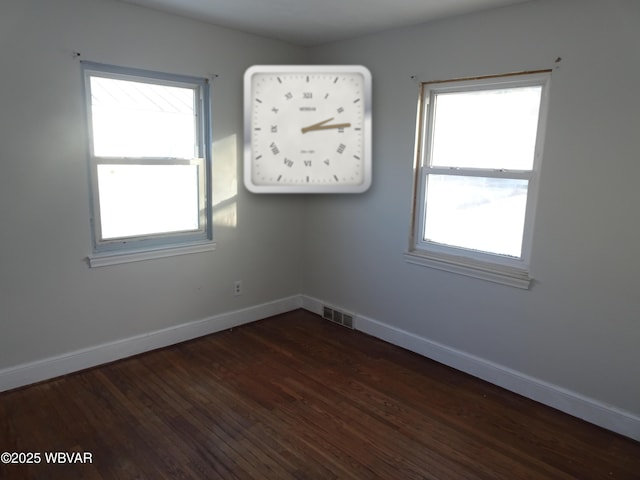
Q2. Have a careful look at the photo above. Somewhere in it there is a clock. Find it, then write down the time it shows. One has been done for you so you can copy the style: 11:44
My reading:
2:14
